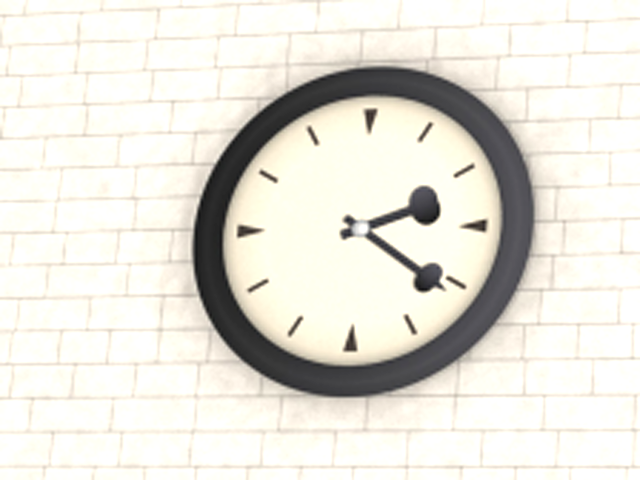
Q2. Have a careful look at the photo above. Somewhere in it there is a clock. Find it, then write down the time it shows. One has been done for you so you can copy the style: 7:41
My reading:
2:21
